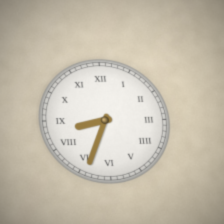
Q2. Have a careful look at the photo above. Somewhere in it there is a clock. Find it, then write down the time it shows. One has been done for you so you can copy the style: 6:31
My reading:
8:34
